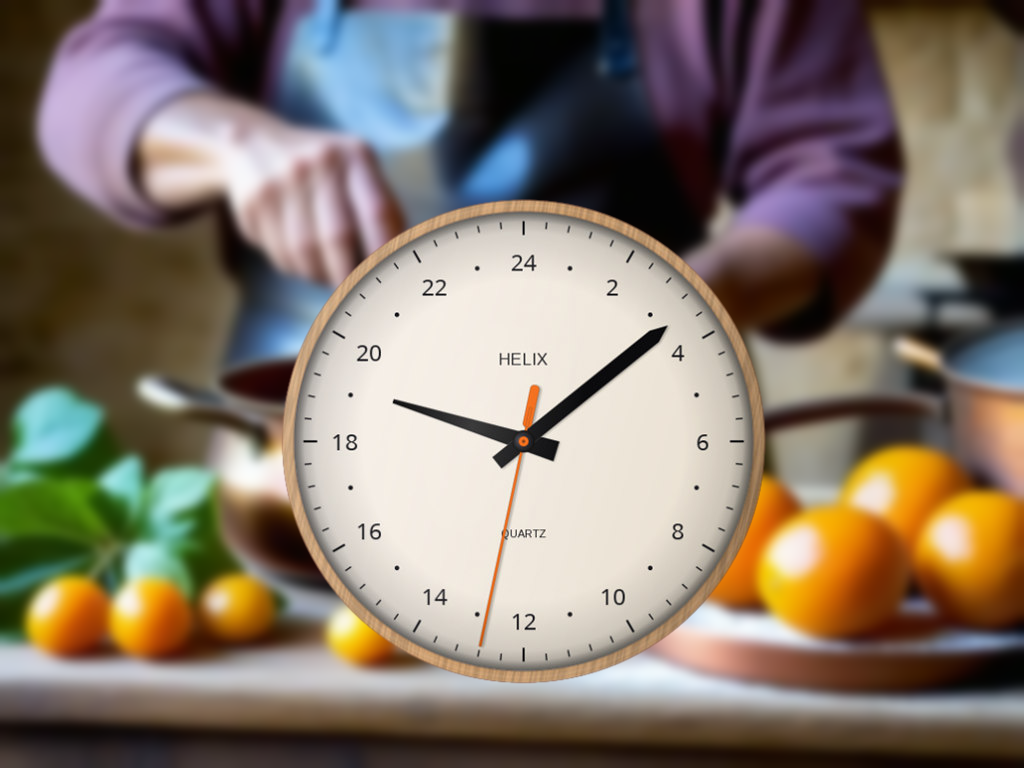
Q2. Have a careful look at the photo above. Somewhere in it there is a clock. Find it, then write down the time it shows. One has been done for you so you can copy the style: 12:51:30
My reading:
19:08:32
